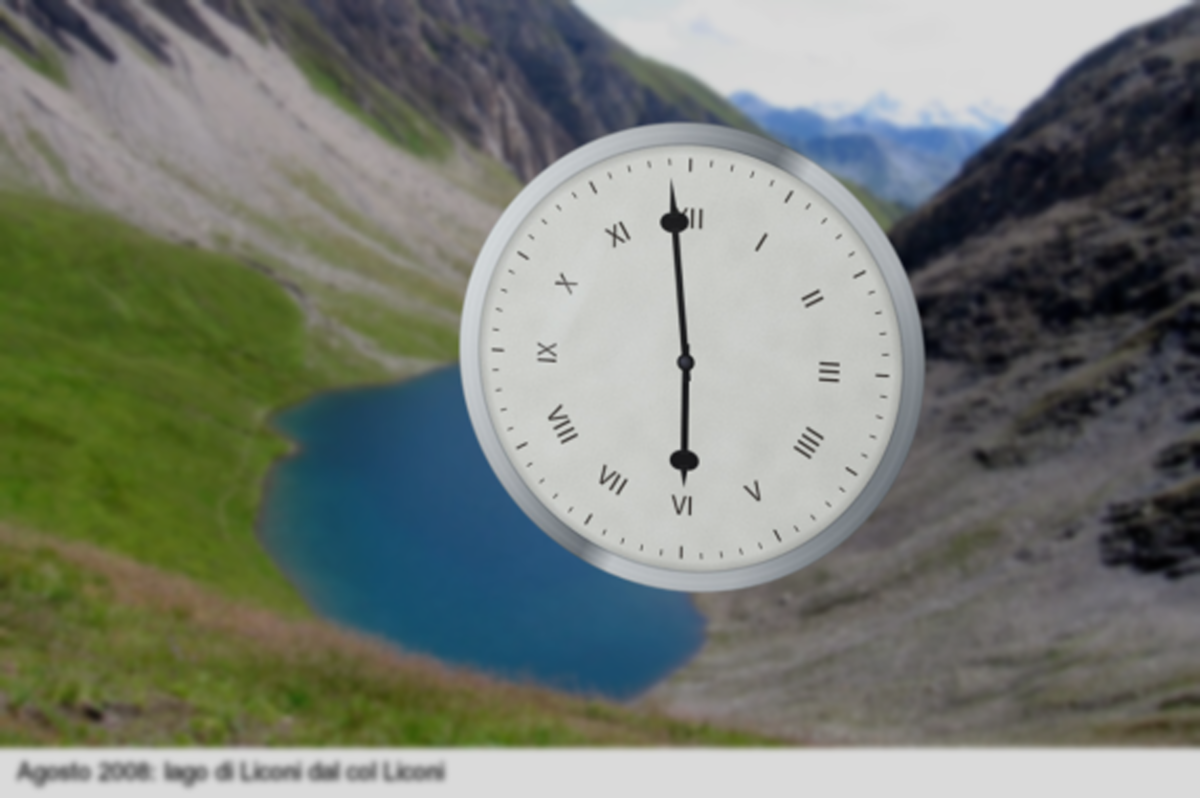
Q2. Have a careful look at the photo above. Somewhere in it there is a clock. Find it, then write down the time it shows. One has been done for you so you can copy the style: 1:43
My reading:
5:59
